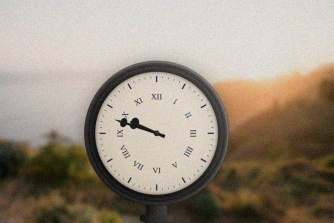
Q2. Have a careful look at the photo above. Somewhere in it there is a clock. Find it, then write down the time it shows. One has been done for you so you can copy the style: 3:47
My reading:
9:48
